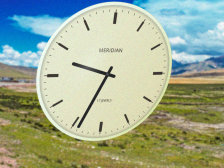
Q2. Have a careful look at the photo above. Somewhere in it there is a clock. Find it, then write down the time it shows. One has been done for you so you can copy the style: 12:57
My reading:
9:34
